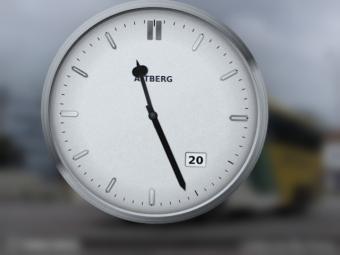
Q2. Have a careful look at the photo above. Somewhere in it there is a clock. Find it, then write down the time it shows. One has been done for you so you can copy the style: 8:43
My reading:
11:26
